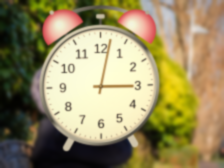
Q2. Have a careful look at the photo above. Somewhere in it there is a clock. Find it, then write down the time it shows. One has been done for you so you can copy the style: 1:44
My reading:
3:02
